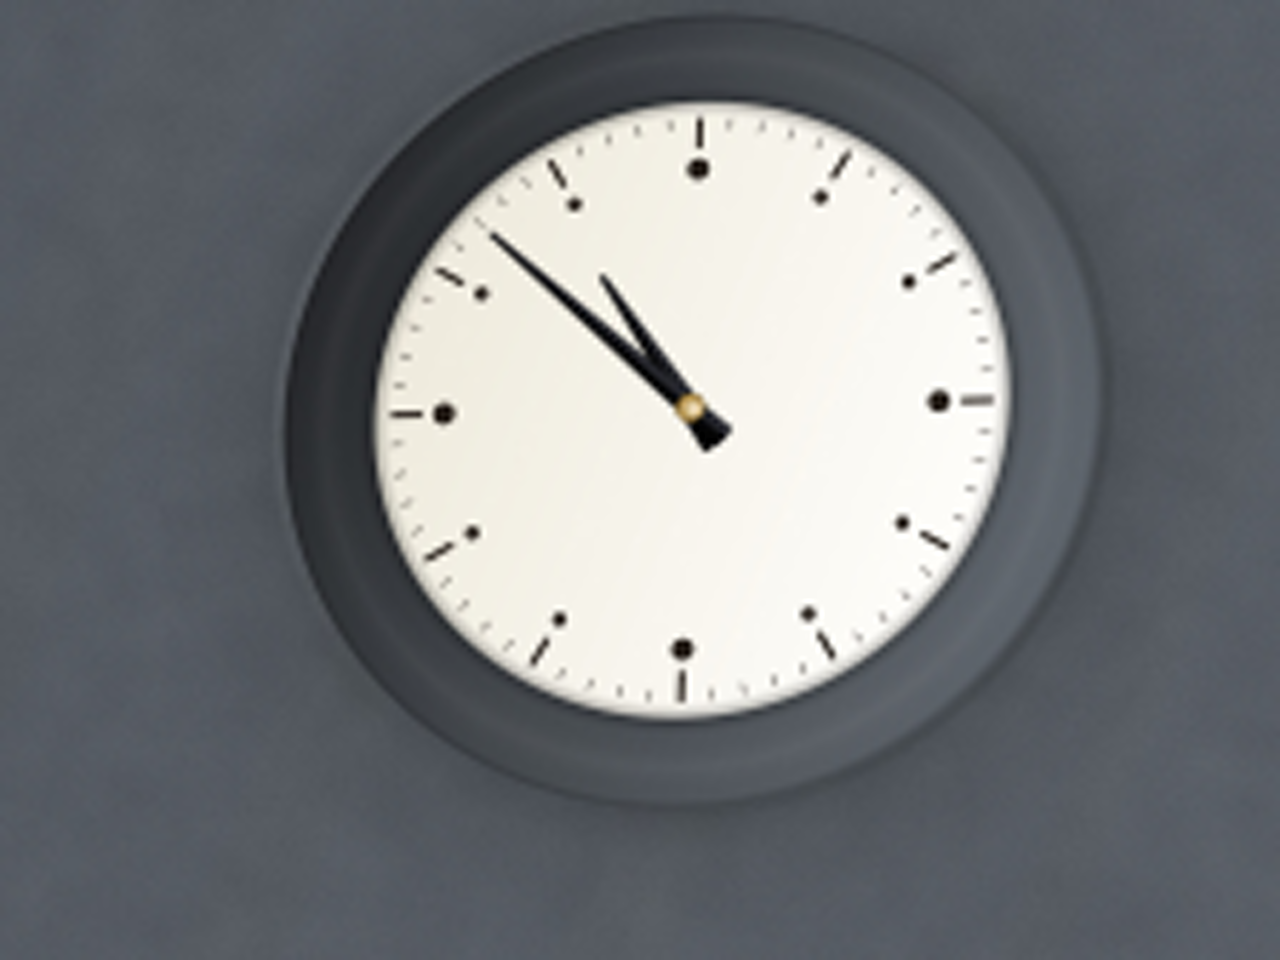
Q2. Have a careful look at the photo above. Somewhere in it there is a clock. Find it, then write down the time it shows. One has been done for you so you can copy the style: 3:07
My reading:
10:52
